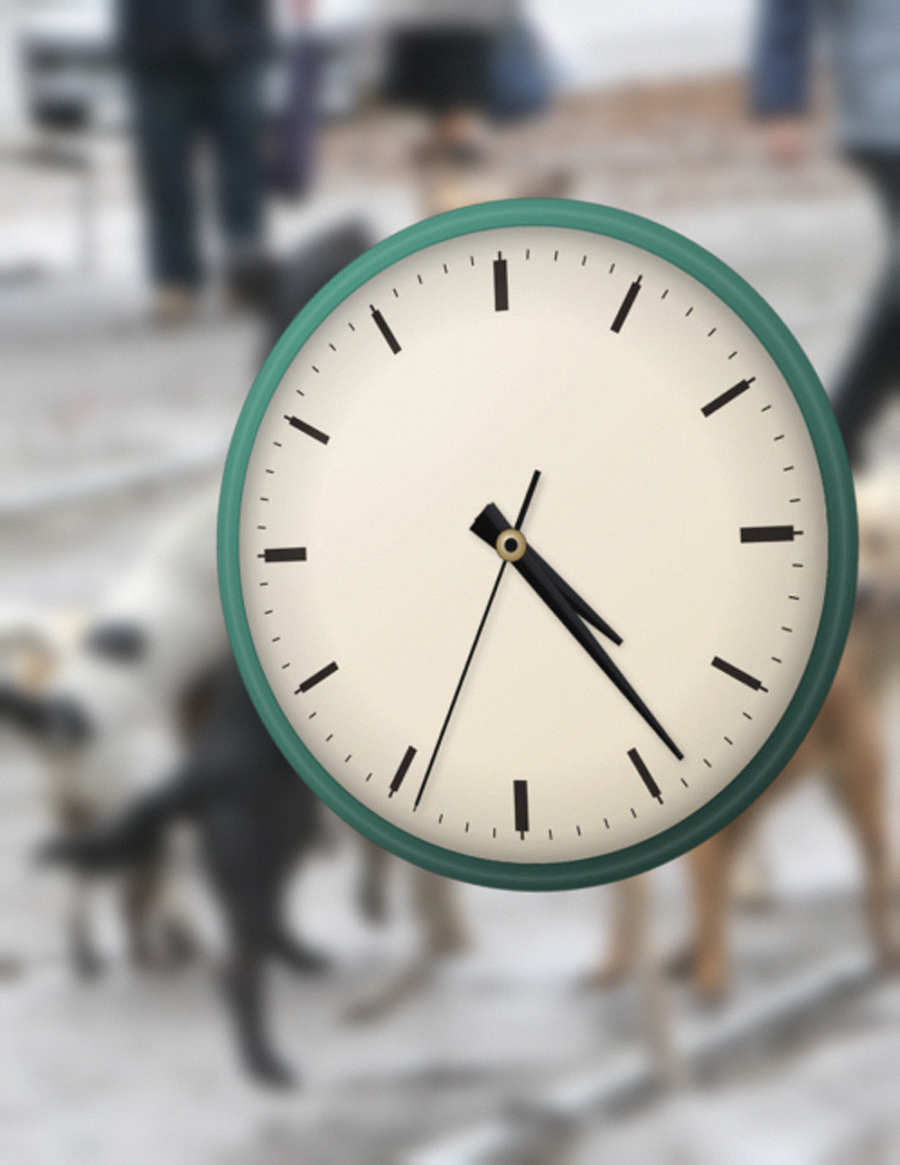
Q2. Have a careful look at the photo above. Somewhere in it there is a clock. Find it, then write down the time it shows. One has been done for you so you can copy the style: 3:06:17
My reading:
4:23:34
